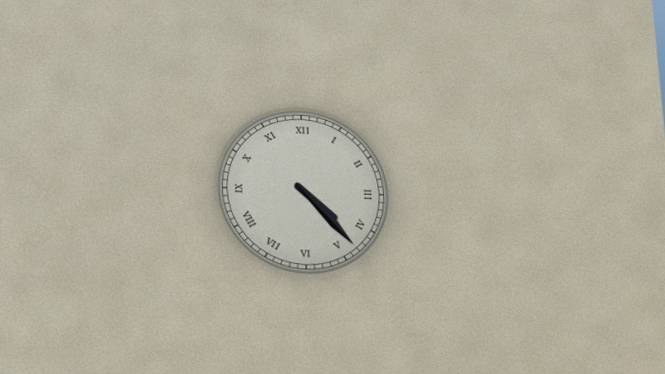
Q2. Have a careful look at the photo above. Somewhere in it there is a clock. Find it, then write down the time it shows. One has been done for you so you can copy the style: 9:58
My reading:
4:23
